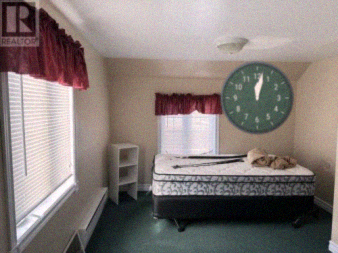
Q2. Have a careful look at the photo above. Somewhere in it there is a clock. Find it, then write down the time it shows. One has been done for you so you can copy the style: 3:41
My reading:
12:02
